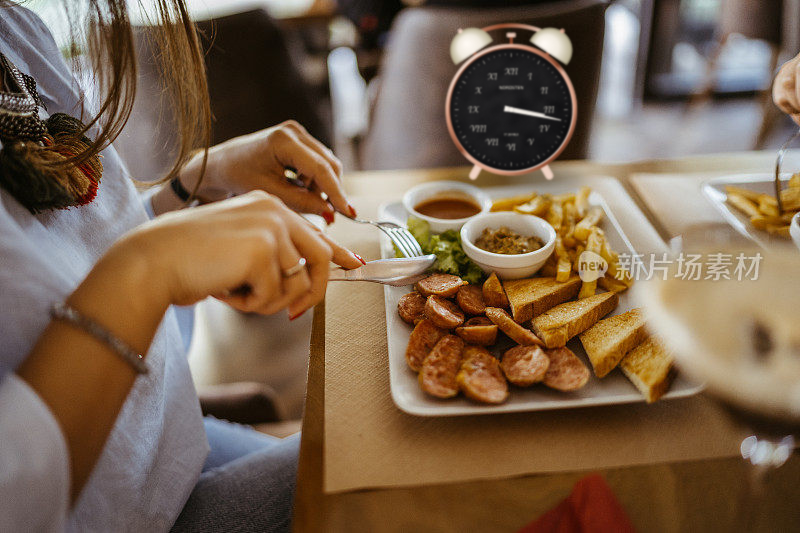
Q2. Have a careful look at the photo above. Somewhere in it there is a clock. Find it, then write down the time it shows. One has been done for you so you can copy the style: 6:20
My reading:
3:17
